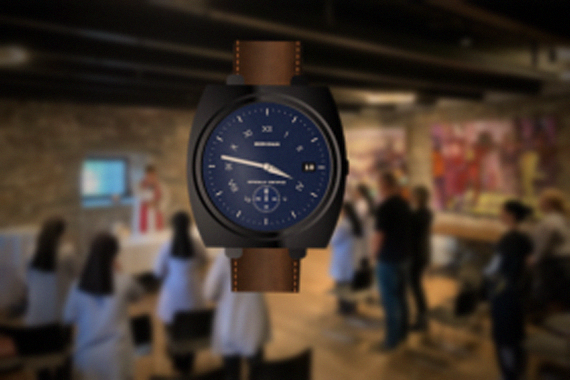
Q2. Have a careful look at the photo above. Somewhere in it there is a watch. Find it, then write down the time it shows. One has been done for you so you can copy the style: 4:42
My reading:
3:47
